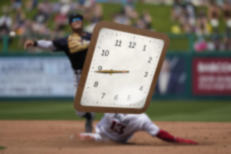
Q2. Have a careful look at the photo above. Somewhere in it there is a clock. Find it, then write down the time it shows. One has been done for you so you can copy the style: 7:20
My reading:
8:44
